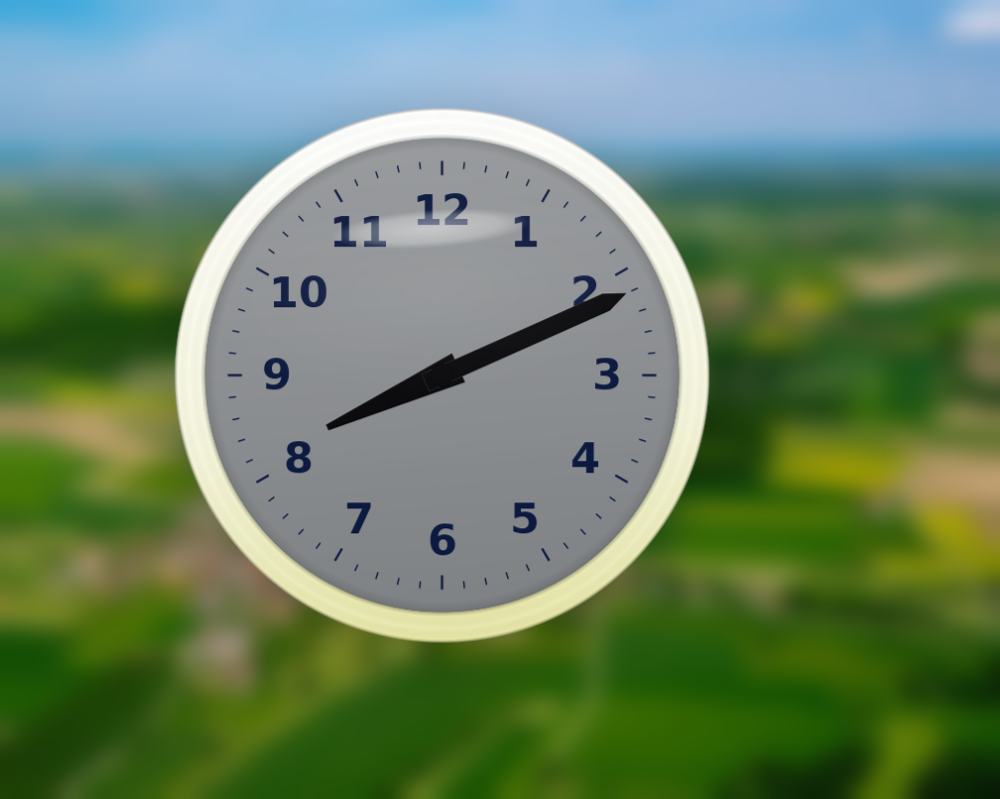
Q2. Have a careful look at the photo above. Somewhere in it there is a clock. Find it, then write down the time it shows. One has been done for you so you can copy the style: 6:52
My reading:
8:11
